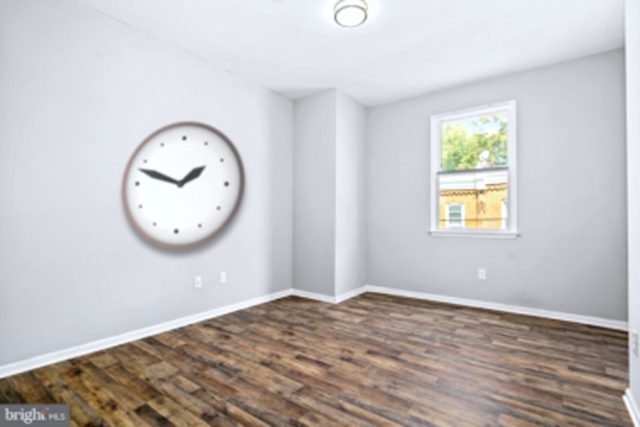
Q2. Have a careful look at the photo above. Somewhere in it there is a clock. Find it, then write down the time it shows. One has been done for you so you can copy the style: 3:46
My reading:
1:48
